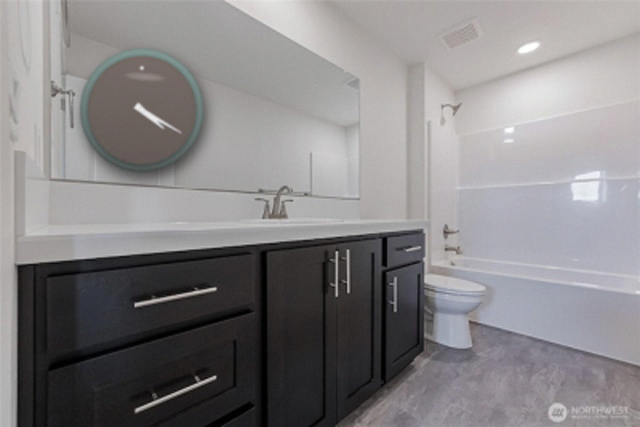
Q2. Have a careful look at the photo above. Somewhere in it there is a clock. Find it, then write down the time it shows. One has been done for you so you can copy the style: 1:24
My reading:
4:20
